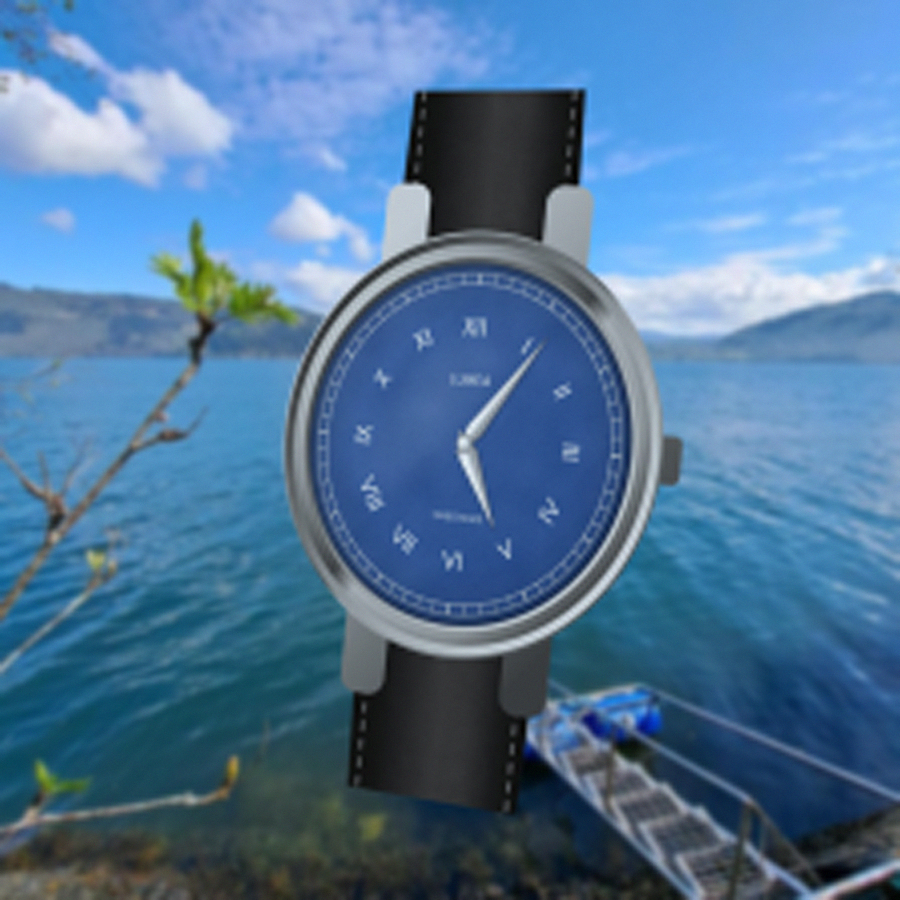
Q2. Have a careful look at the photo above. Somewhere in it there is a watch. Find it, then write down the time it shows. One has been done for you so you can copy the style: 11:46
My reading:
5:06
